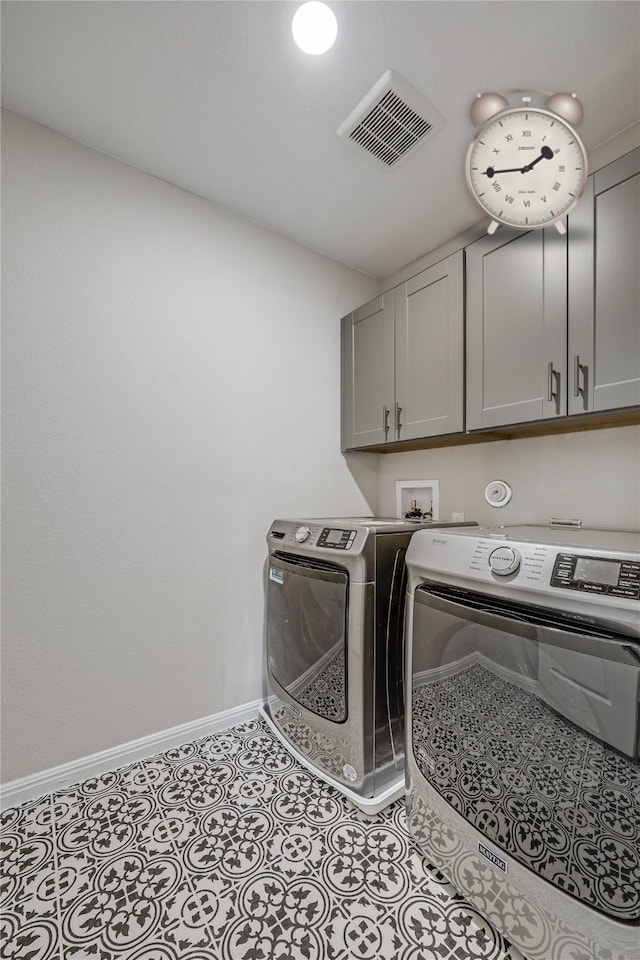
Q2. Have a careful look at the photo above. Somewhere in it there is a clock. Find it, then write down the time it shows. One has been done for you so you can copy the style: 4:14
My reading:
1:44
